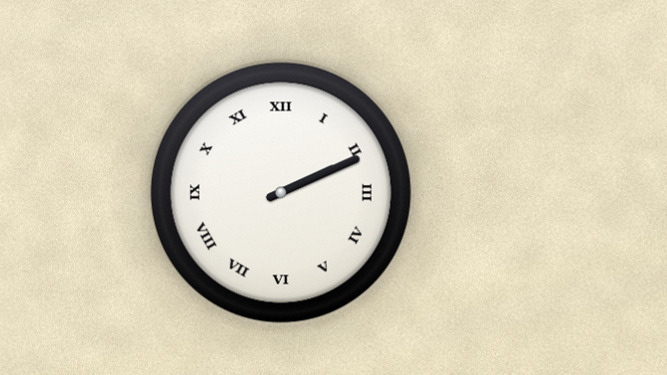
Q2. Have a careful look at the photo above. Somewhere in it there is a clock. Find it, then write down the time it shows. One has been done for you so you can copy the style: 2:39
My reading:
2:11
